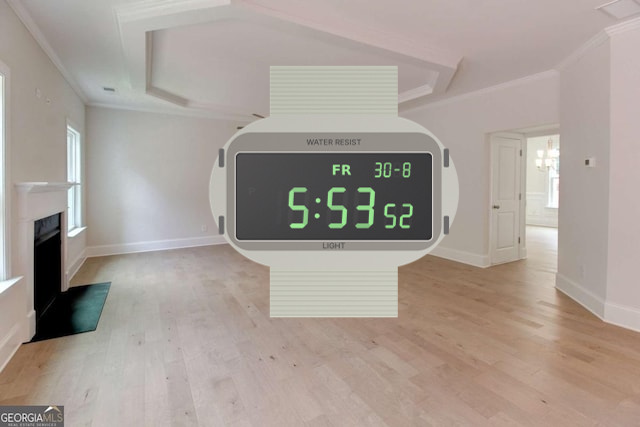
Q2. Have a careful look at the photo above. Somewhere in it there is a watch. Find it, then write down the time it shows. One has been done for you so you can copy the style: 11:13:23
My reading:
5:53:52
